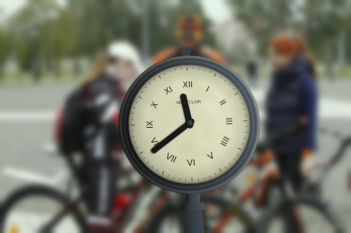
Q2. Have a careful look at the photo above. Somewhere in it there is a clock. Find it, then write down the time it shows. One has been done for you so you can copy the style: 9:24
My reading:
11:39
